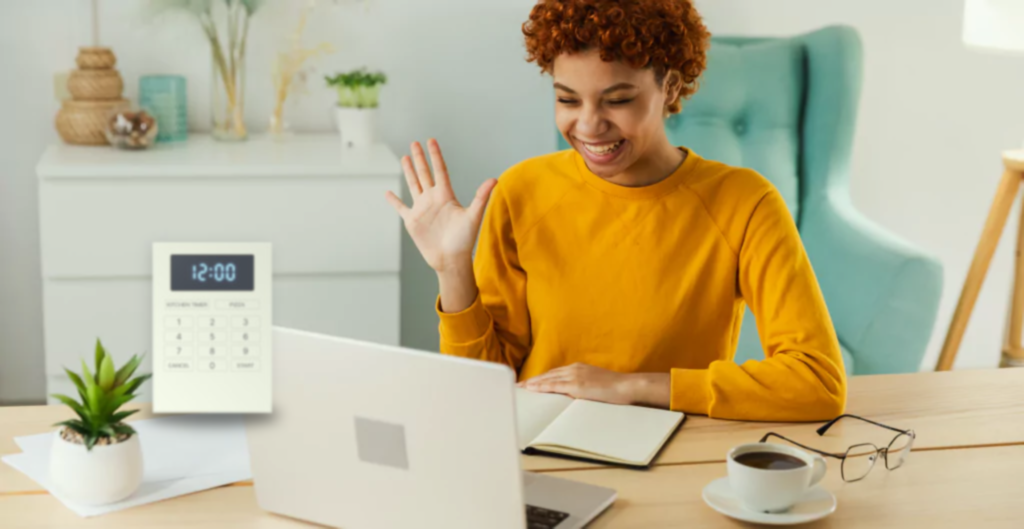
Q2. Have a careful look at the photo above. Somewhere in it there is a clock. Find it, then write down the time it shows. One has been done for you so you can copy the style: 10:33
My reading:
12:00
